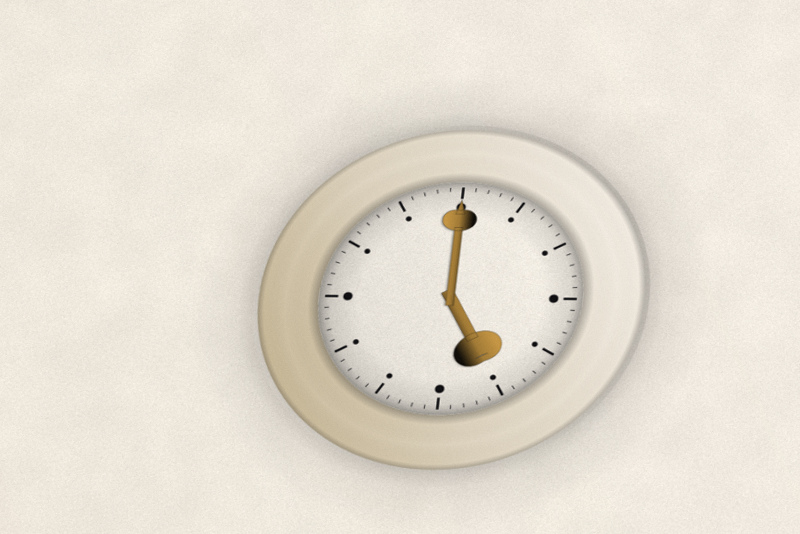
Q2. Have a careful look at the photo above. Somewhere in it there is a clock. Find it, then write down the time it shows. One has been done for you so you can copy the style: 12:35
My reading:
5:00
